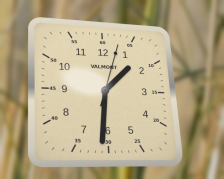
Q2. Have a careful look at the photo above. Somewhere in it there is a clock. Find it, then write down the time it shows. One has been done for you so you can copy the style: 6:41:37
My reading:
1:31:03
